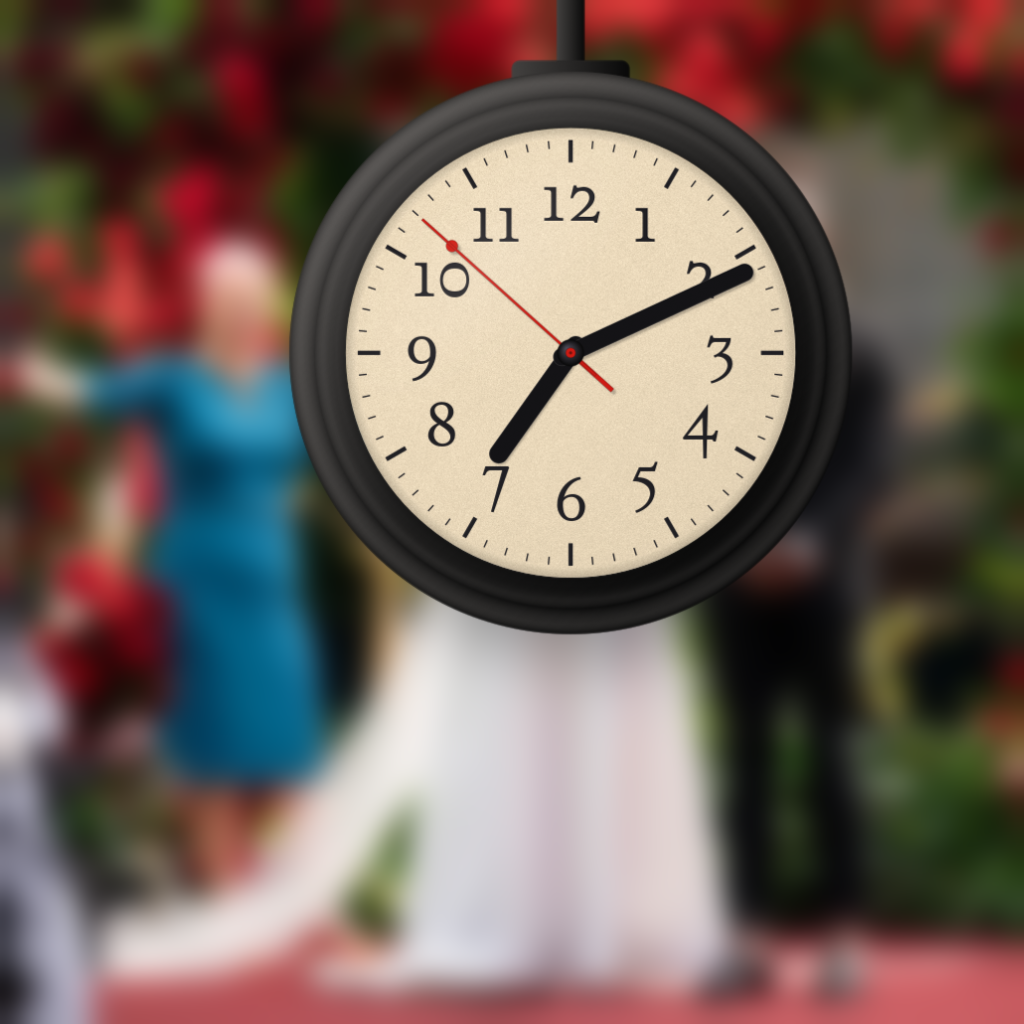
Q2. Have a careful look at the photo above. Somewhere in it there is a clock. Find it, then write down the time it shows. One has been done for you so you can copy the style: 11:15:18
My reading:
7:10:52
